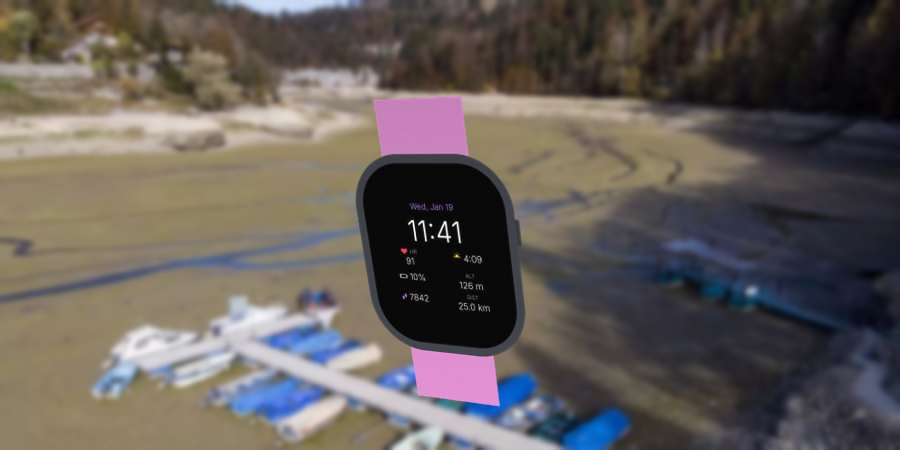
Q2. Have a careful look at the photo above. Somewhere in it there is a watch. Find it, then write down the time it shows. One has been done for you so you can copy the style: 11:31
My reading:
11:41
